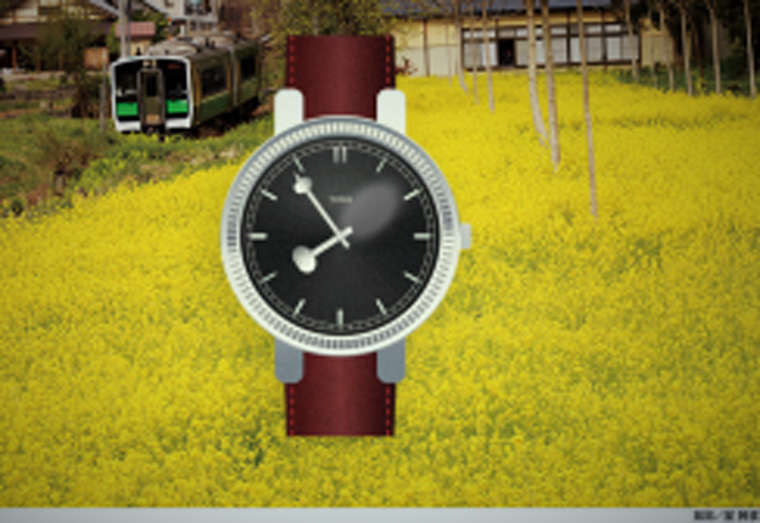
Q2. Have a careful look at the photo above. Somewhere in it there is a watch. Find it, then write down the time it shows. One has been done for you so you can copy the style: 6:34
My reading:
7:54
